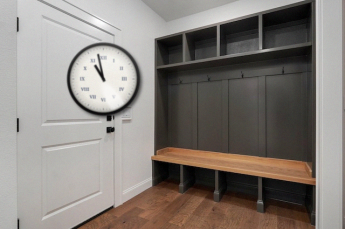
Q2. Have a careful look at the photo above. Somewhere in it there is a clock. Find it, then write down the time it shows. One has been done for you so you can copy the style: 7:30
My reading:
10:58
